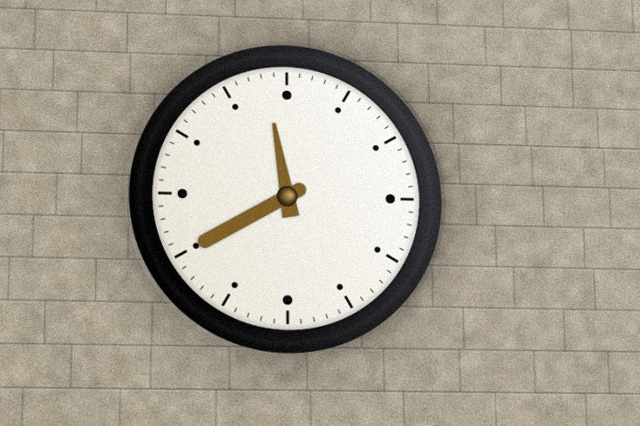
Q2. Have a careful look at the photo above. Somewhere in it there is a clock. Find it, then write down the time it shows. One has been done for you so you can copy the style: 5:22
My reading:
11:40
